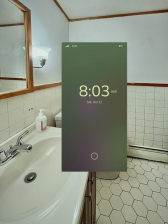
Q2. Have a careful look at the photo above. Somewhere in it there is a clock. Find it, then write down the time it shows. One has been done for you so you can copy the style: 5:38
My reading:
8:03
